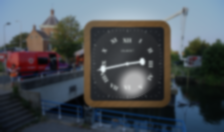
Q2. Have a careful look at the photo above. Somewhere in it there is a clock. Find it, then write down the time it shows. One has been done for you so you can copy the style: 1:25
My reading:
2:43
